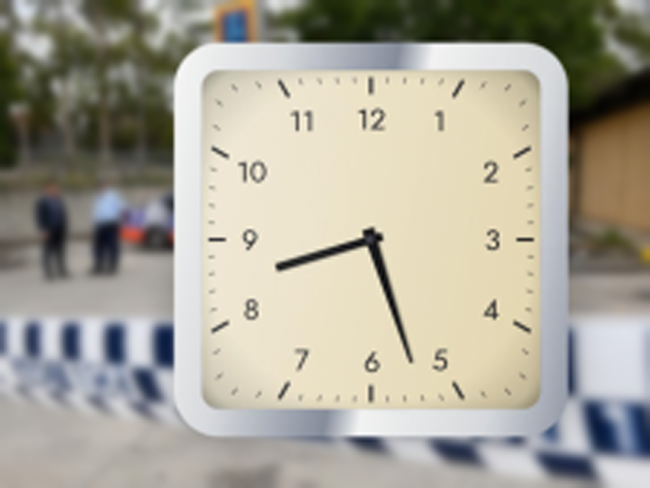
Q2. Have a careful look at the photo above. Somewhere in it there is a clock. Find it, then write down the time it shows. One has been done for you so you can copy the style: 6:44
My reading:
8:27
